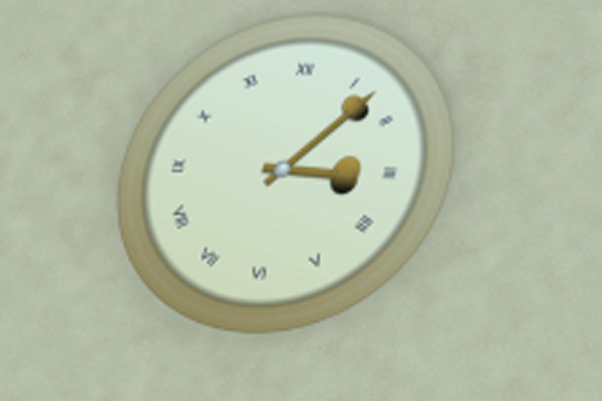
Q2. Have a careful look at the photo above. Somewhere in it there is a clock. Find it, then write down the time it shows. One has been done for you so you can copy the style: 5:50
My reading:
3:07
